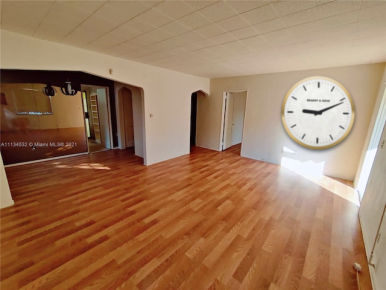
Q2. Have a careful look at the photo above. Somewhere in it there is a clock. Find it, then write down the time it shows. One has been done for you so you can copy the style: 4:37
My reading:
9:11
